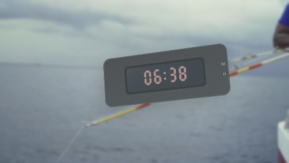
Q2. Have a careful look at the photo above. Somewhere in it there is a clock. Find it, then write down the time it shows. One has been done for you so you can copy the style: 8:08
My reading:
6:38
